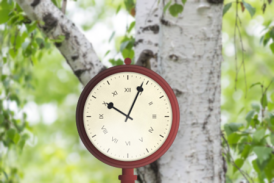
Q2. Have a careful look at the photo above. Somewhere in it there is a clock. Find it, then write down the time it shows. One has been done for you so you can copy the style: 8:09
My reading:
10:04
